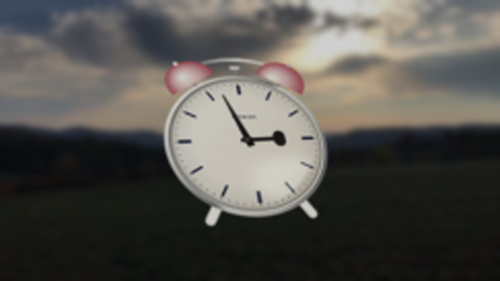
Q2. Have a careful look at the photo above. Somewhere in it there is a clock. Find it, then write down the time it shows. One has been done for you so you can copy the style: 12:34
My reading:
2:57
